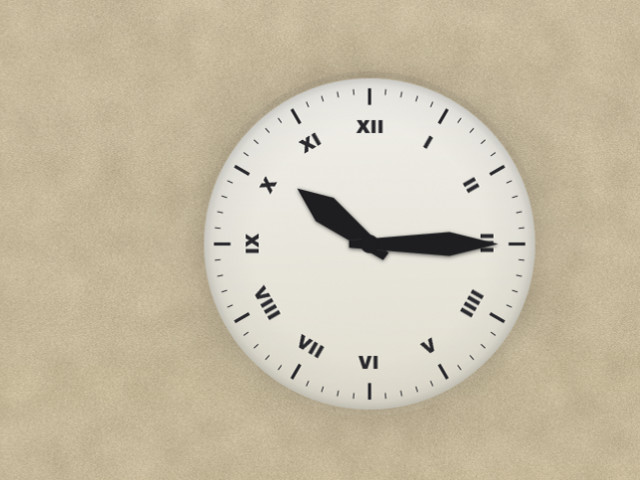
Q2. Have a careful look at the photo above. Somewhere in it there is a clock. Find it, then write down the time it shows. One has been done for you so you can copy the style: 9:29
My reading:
10:15
